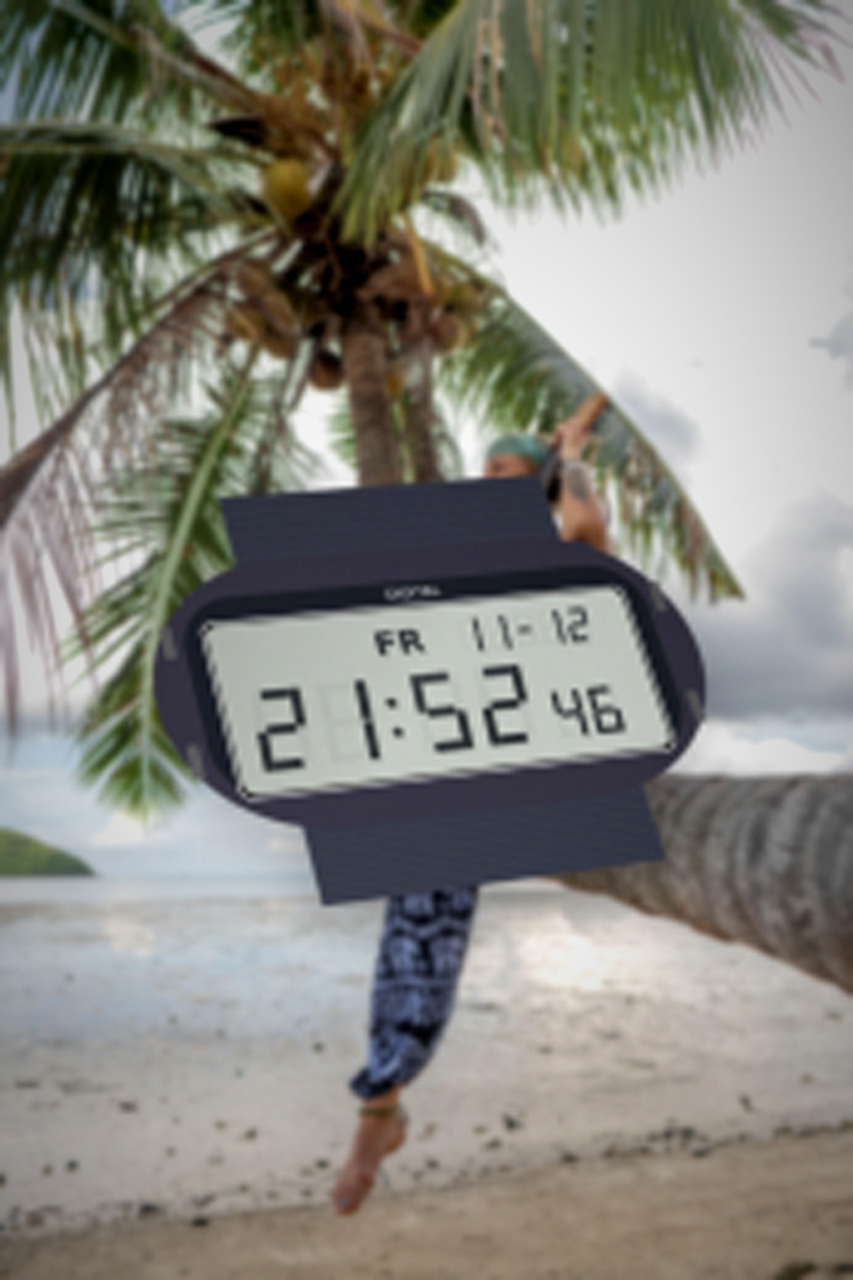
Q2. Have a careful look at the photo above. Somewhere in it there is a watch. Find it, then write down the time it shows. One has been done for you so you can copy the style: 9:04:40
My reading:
21:52:46
